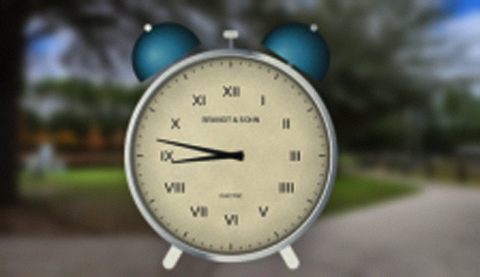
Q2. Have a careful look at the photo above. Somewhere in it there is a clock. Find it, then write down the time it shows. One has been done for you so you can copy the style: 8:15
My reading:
8:47
